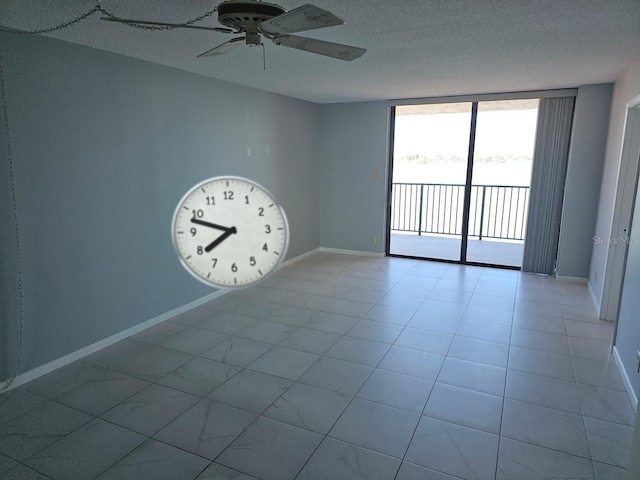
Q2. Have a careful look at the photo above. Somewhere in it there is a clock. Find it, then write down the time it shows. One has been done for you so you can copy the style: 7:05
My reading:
7:48
